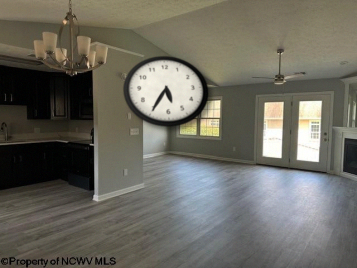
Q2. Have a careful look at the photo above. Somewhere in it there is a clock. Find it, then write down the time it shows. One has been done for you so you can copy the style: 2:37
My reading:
5:35
